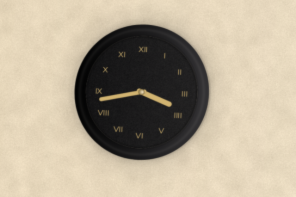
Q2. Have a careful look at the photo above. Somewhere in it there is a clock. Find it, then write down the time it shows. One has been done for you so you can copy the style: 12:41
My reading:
3:43
